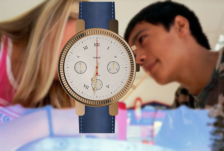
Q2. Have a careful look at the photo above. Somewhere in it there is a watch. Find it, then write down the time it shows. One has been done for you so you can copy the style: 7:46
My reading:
6:31
